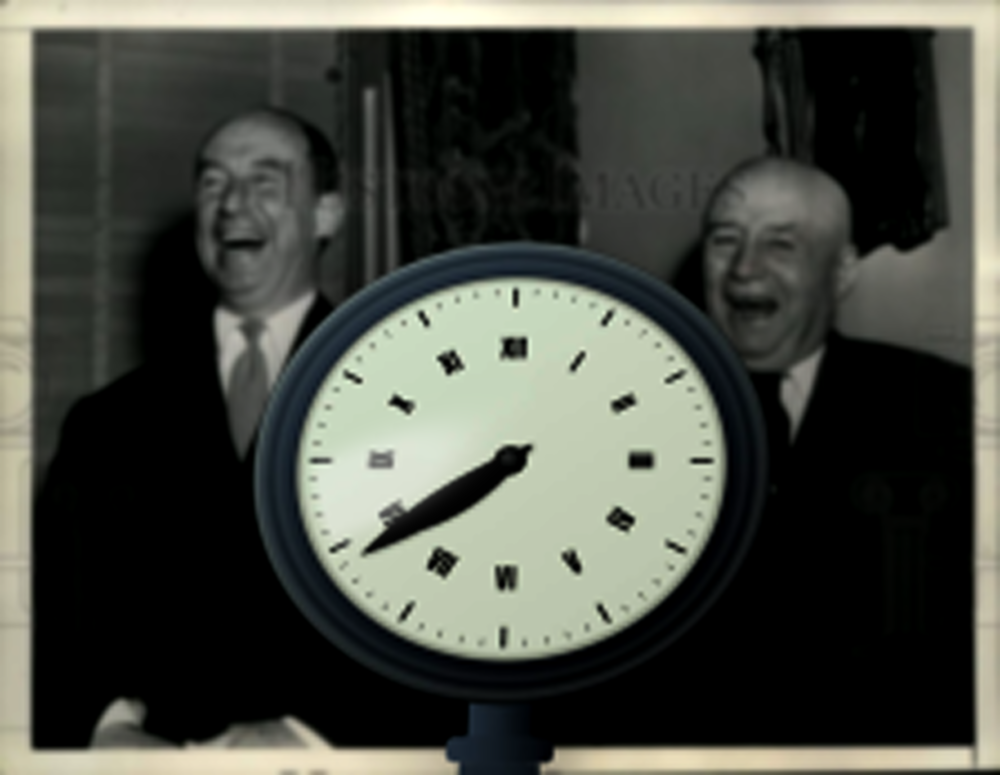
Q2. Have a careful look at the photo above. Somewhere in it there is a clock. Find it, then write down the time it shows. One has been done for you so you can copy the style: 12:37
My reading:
7:39
